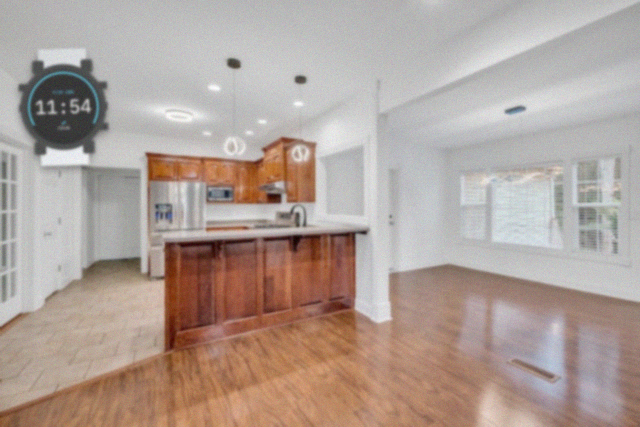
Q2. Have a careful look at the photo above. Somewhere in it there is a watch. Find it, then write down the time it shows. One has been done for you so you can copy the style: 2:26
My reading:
11:54
